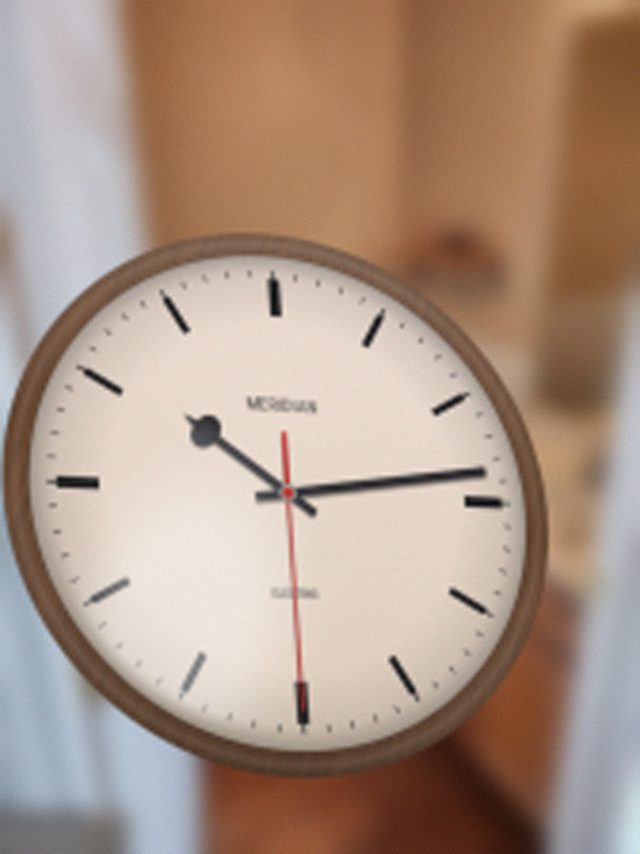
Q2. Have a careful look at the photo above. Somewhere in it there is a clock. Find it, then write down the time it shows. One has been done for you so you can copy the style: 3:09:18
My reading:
10:13:30
